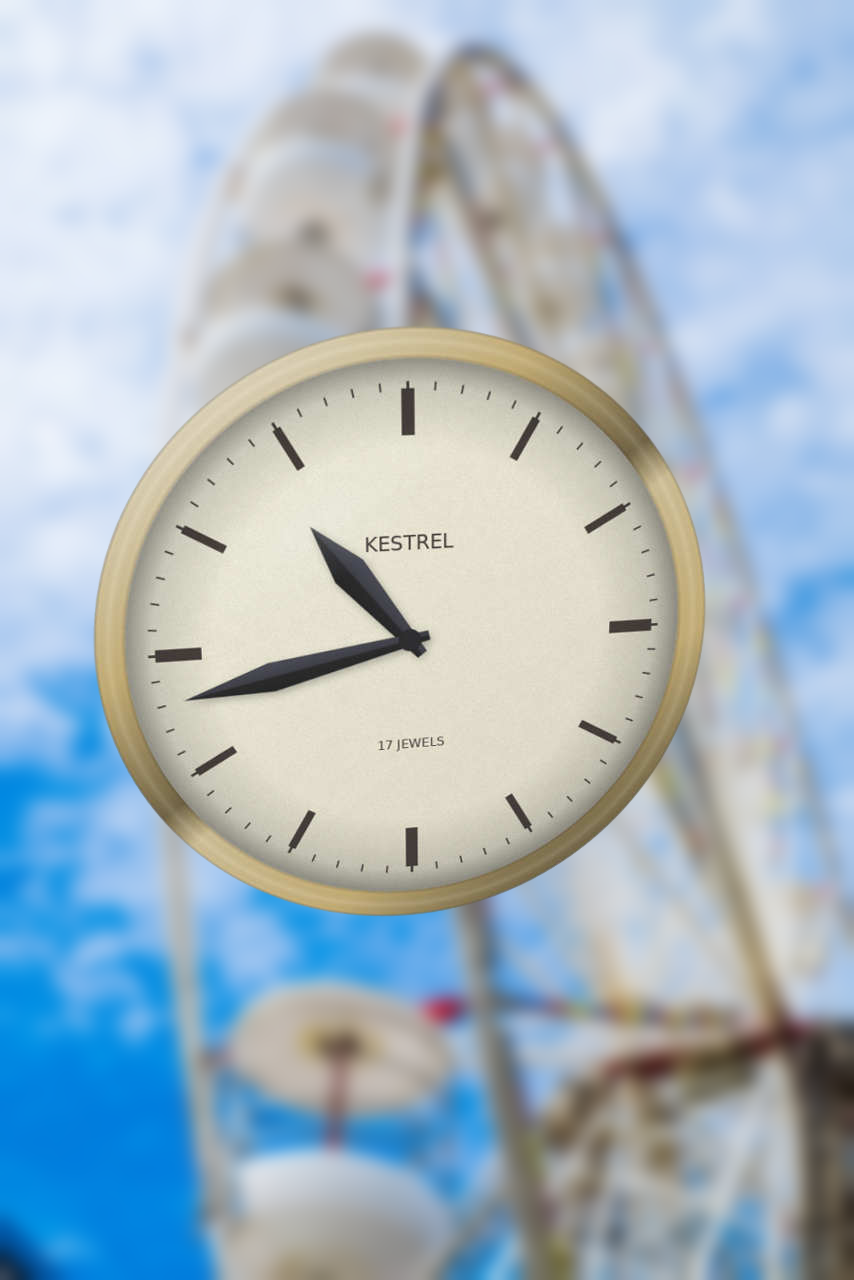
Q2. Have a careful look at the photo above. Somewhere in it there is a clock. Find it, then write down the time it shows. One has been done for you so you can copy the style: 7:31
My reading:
10:43
